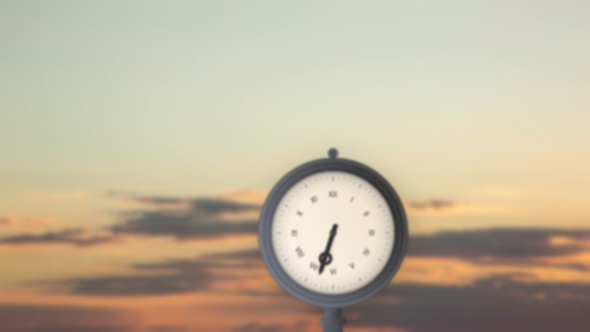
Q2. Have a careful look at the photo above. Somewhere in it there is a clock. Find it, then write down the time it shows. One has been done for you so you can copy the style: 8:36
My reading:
6:33
